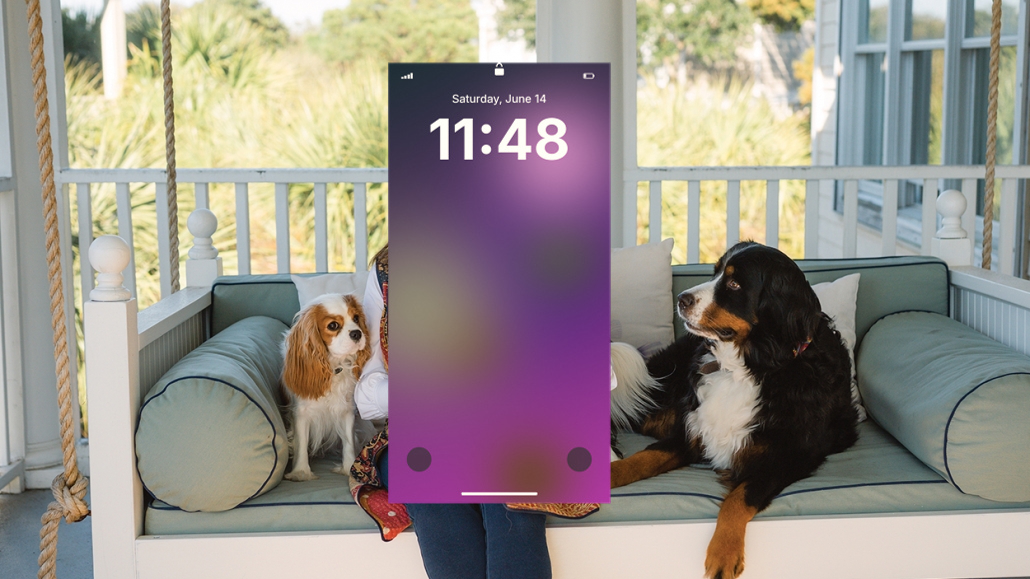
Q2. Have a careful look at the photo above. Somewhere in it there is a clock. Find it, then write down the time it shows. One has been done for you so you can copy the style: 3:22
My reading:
11:48
